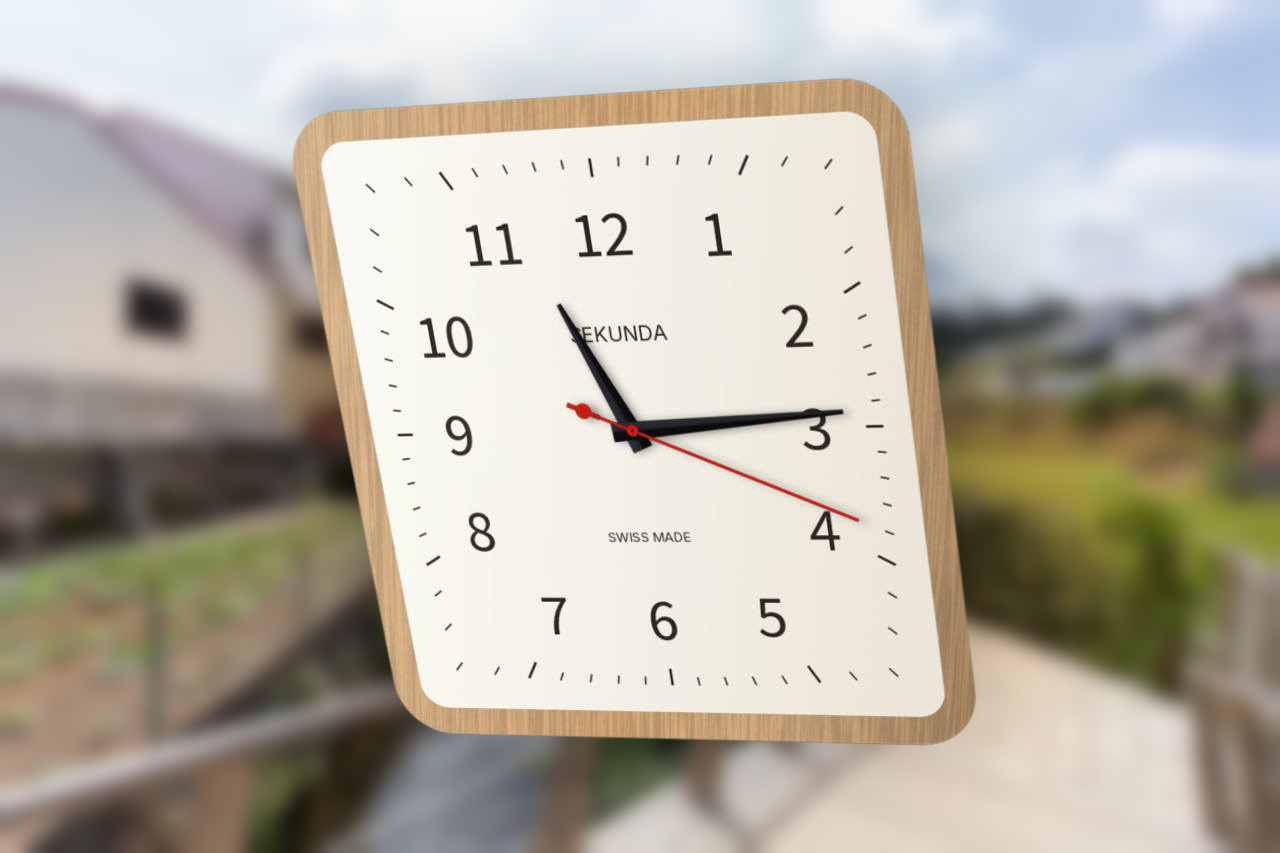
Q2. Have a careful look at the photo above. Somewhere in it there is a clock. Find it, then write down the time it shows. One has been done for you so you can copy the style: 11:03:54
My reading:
11:14:19
